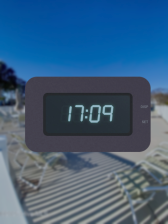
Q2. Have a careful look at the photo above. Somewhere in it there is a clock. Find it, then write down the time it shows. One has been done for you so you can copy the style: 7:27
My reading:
17:09
